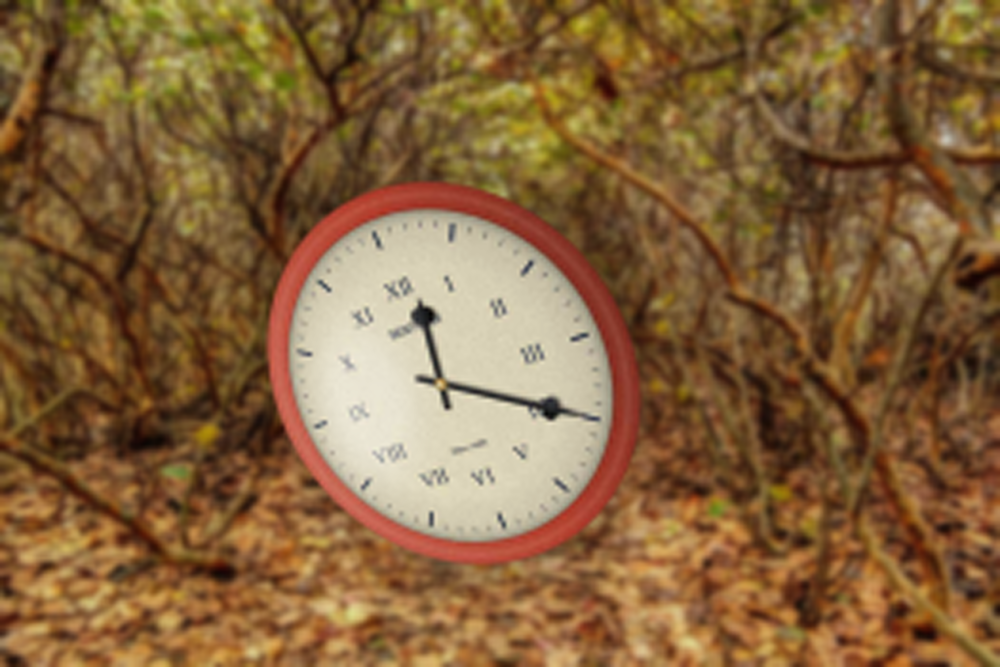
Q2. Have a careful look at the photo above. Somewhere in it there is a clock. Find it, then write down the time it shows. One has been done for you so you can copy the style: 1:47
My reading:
12:20
